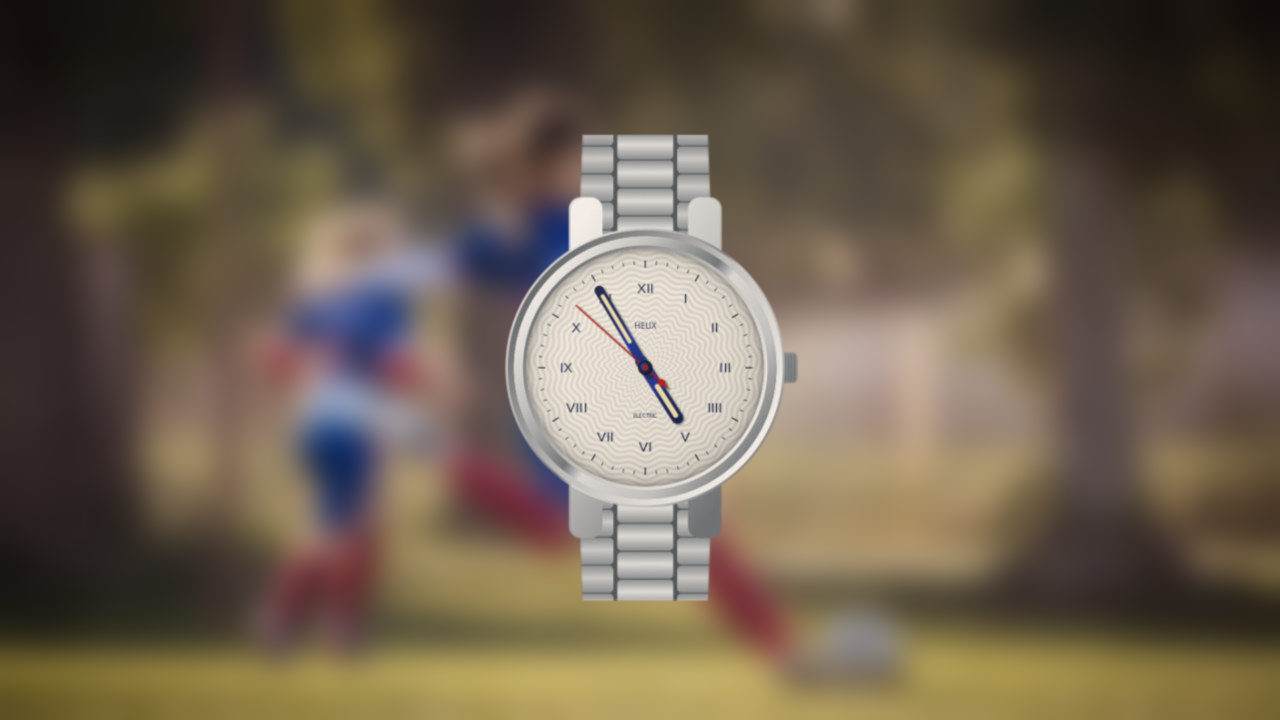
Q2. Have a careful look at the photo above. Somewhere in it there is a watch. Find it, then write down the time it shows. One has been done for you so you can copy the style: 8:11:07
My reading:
4:54:52
